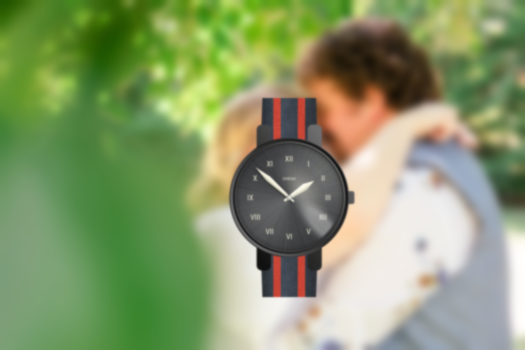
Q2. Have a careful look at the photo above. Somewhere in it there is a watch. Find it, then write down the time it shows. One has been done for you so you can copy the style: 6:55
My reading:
1:52
